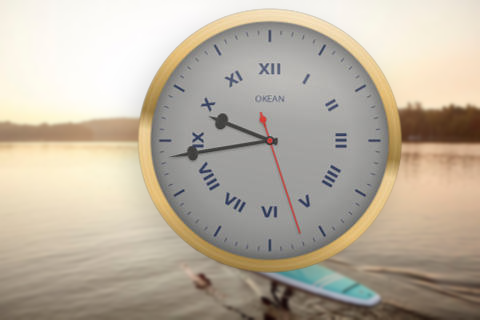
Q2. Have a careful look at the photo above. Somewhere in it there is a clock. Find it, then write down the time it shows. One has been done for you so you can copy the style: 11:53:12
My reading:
9:43:27
